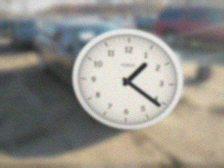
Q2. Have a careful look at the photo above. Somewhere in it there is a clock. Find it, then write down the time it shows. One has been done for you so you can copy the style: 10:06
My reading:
1:21
